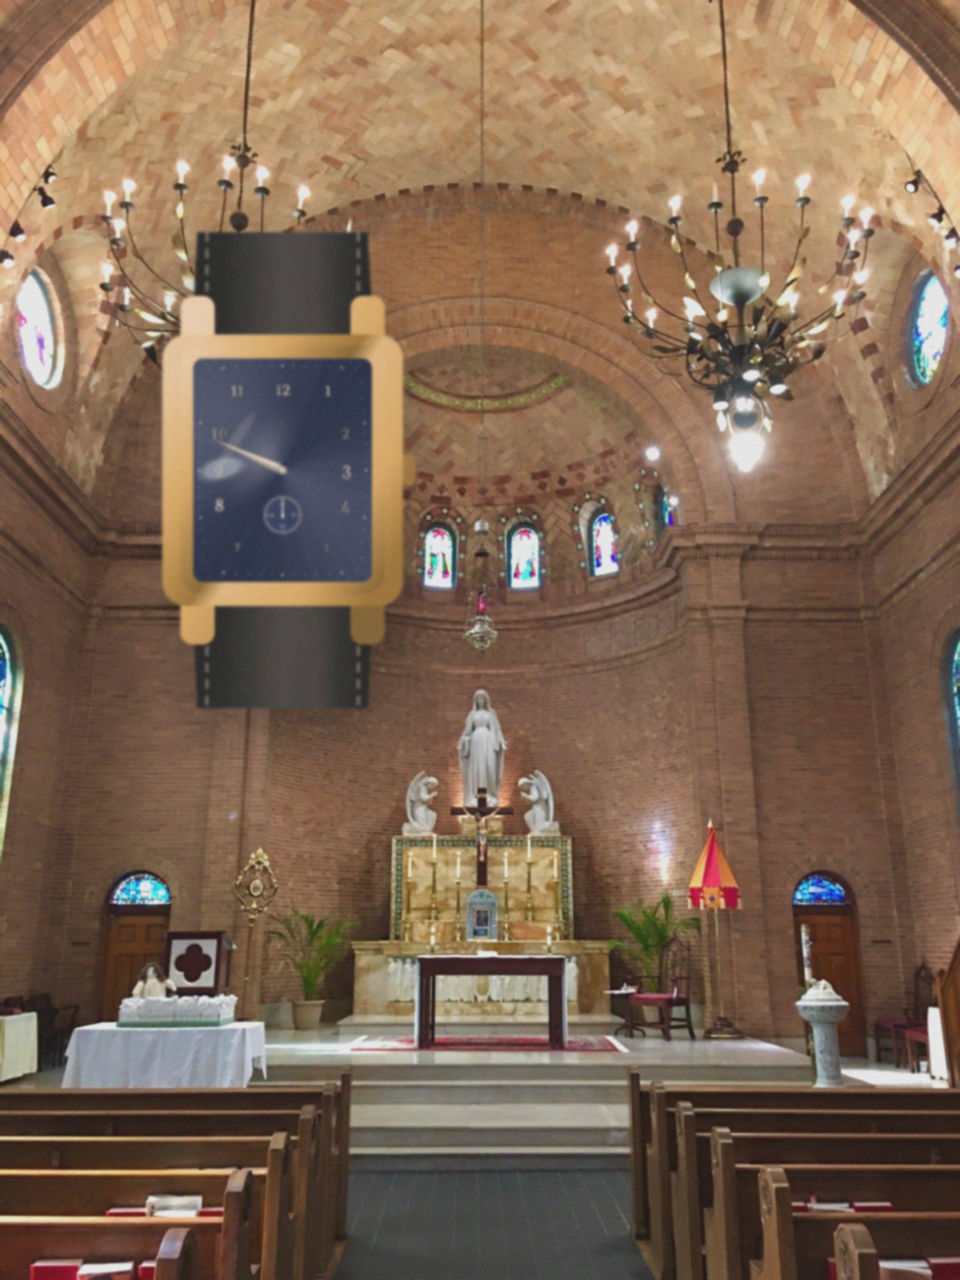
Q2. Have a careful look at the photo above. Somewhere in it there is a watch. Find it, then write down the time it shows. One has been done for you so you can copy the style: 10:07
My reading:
9:49
